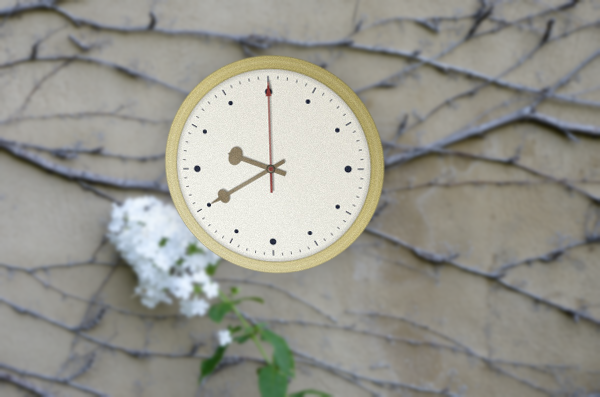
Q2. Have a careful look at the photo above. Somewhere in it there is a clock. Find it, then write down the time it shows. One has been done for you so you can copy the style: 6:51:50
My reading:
9:40:00
